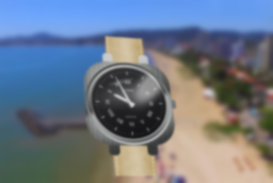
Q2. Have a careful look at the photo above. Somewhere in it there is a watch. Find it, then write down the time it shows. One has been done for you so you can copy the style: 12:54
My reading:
9:56
